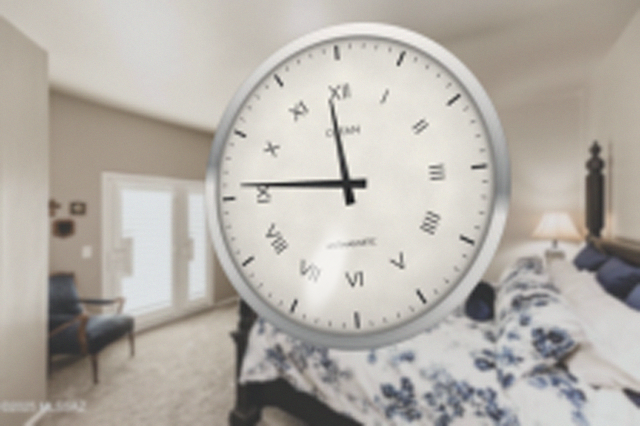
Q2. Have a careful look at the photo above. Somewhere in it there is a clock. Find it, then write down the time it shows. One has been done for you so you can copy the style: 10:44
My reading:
11:46
